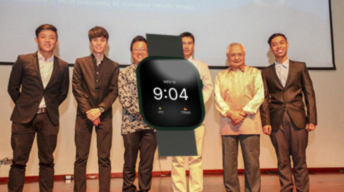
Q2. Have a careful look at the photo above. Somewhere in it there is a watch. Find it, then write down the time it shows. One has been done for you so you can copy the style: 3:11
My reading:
9:04
